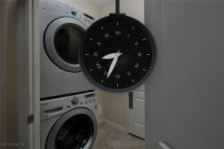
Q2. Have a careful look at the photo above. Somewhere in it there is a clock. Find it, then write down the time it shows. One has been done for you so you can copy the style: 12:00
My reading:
8:34
